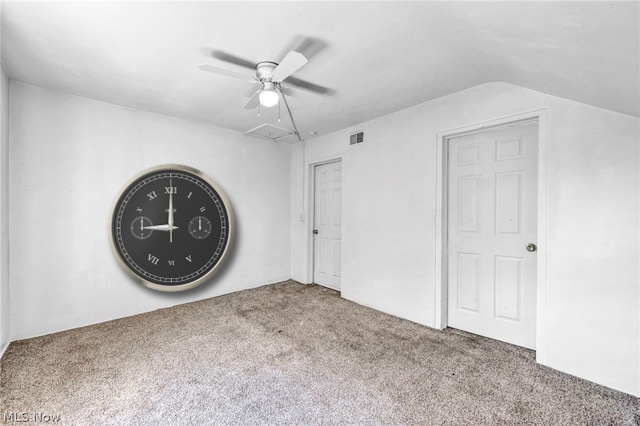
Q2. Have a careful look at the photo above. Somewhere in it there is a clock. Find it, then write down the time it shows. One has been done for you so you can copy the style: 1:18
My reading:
9:00
